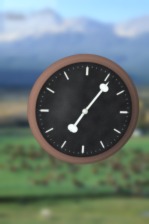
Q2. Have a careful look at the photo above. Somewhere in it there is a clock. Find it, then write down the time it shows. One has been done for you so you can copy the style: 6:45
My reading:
7:06
